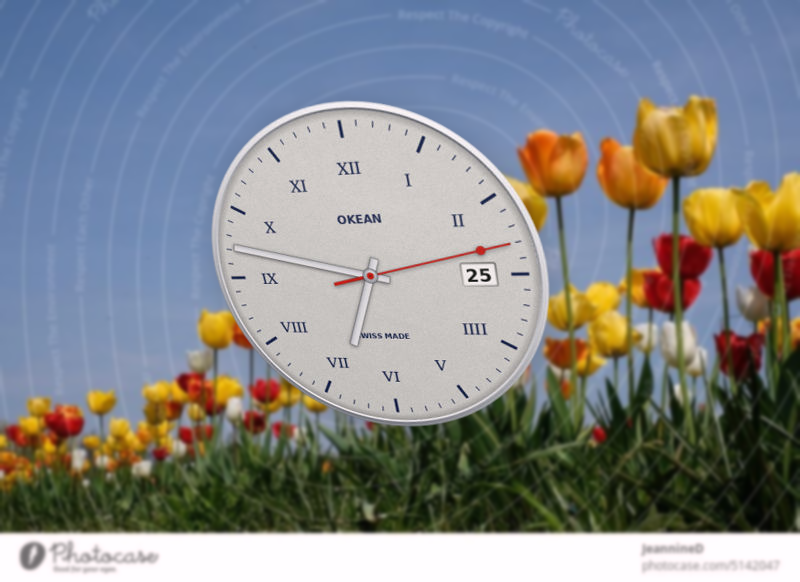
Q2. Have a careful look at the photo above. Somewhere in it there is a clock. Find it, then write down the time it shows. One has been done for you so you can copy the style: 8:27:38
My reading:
6:47:13
